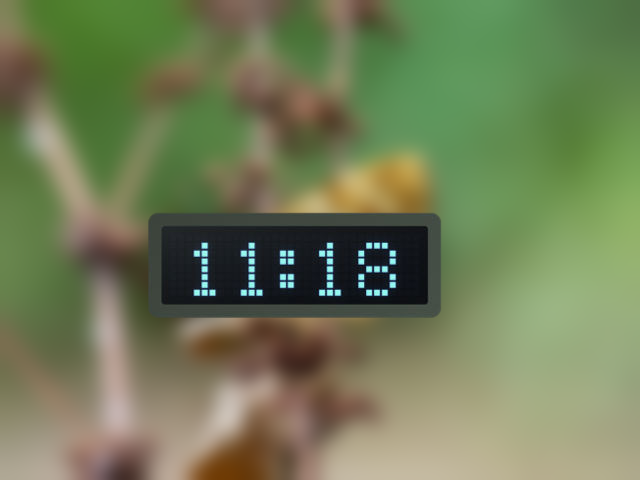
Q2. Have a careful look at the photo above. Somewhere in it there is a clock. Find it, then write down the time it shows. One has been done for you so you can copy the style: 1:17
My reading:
11:18
